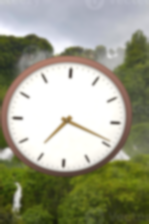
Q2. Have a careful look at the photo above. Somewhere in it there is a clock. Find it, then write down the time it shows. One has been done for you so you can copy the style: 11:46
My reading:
7:19
